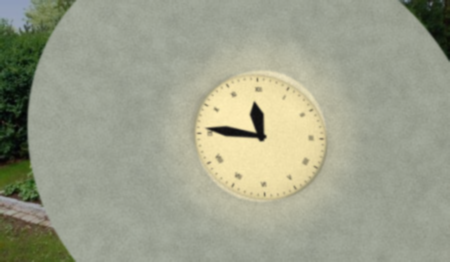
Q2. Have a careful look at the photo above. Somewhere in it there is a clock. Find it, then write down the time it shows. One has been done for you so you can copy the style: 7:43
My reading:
11:46
